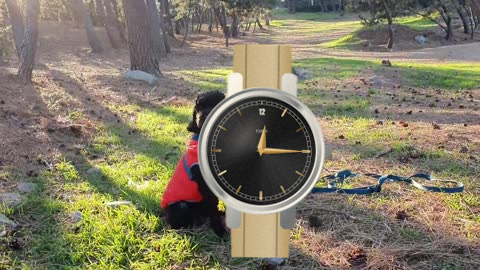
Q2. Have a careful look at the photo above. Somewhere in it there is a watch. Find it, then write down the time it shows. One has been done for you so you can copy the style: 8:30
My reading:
12:15
